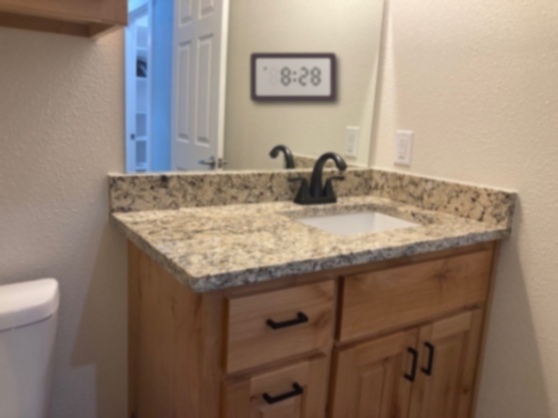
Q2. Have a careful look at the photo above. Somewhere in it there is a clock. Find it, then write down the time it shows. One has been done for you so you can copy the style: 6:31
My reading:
8:28
